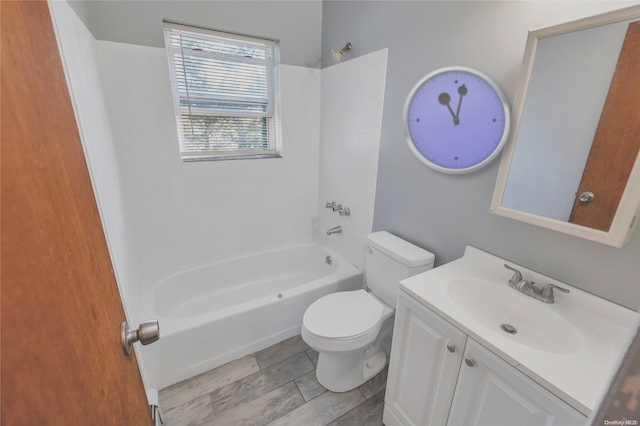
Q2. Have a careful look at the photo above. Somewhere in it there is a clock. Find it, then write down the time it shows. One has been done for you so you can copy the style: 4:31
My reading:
11:02
